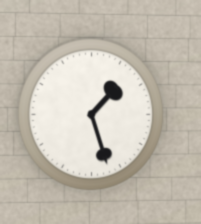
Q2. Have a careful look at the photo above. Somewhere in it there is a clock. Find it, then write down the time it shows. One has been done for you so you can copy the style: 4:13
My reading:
1:27
